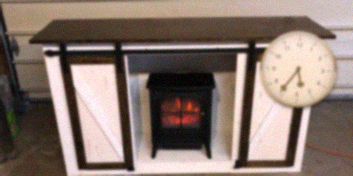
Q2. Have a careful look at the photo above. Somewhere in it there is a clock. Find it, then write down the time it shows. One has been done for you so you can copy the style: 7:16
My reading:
5:36
